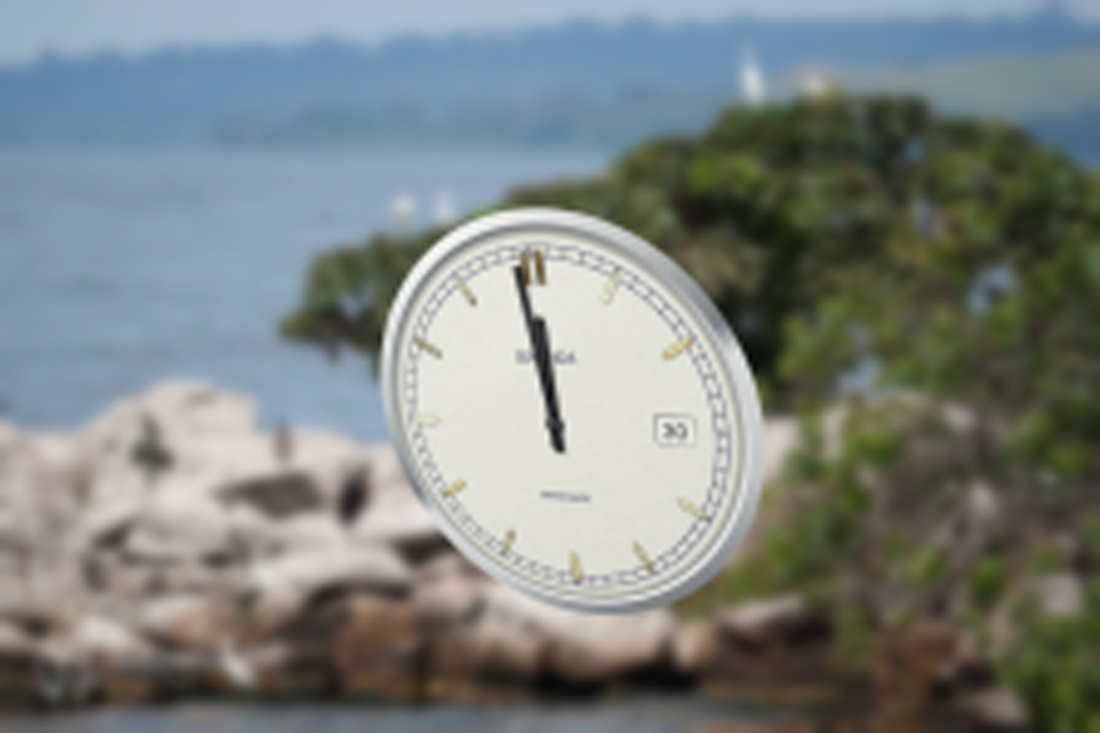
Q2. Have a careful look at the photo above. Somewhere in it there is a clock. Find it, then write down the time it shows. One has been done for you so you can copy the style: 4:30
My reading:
11:59
